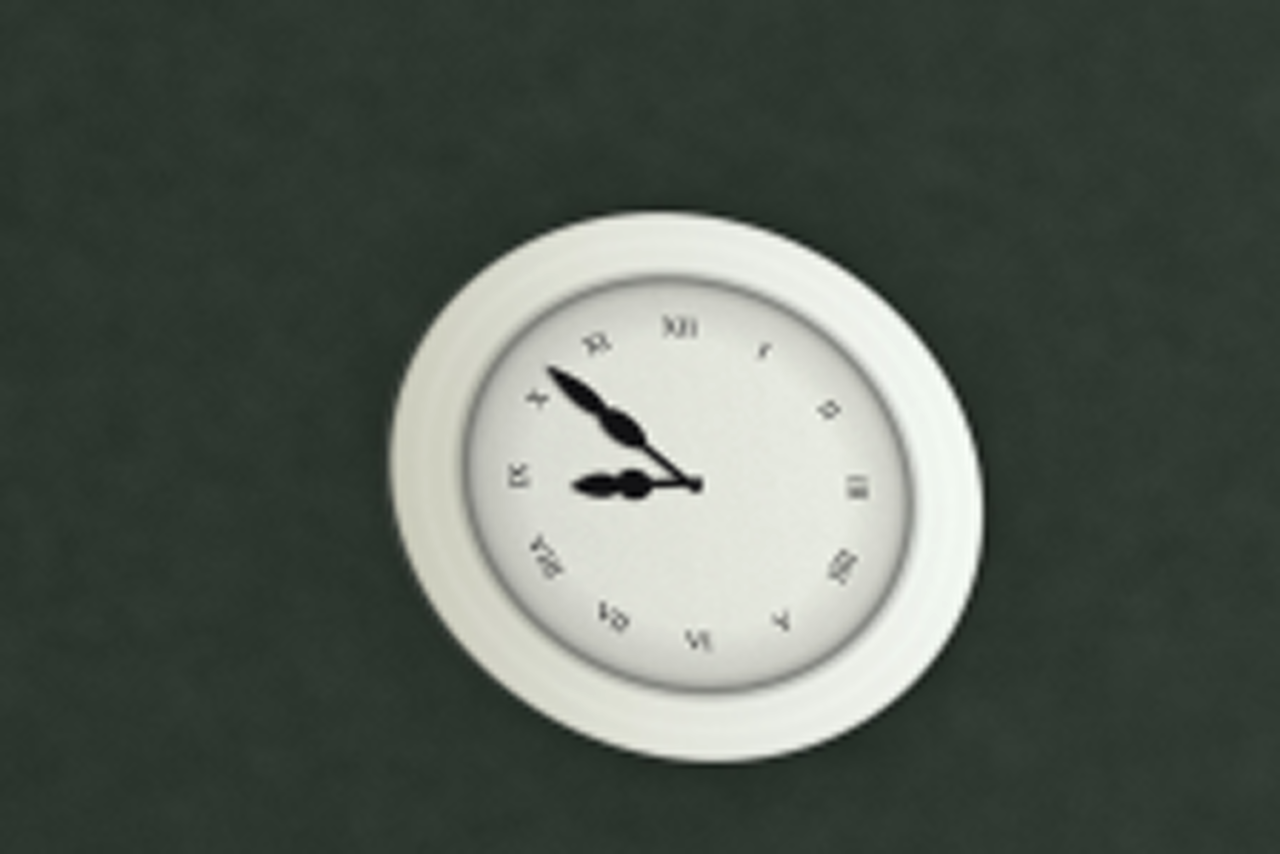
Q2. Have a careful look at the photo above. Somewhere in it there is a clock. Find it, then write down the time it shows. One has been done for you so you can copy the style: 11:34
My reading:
8:52
